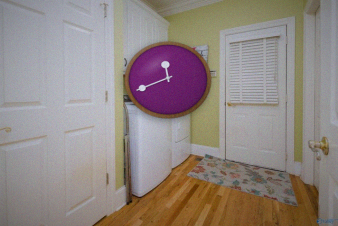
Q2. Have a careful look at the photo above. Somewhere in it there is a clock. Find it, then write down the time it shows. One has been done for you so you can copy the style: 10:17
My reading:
11:41
